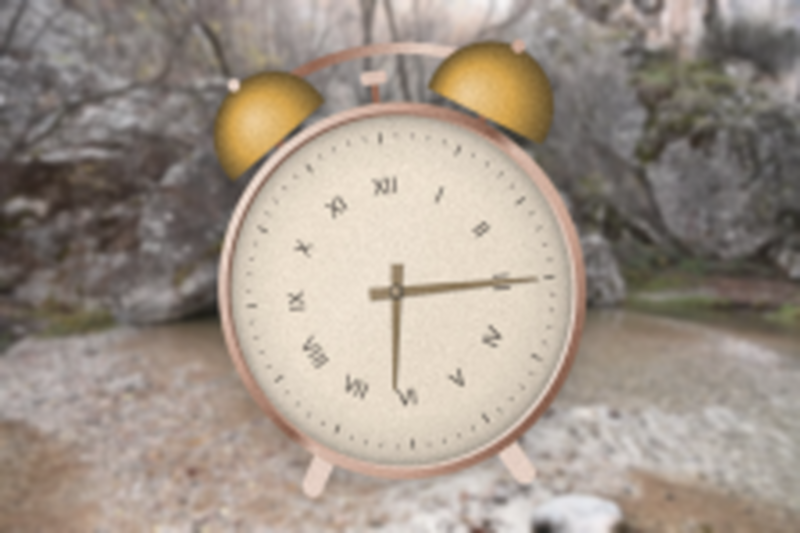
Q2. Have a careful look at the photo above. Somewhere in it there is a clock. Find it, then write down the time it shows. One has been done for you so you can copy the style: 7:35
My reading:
6:15
